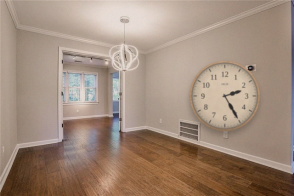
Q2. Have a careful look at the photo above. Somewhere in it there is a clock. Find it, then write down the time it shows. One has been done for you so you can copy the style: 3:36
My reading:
2:25
